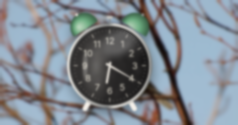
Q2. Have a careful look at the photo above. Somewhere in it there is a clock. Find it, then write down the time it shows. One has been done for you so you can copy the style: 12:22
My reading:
6:20
